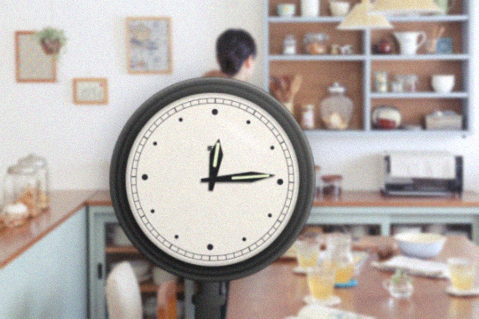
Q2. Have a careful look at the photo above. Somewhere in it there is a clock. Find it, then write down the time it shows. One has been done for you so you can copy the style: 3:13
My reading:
12:14
